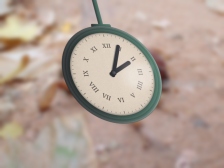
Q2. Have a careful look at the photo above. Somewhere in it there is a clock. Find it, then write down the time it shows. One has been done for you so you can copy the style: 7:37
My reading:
2:04
